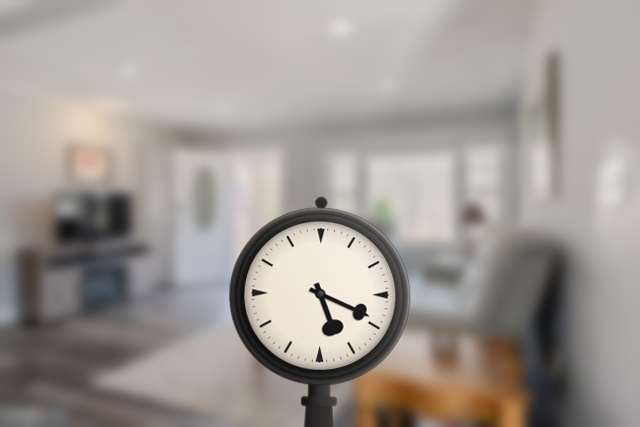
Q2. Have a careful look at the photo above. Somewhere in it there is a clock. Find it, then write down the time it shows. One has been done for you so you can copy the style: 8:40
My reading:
5:19
